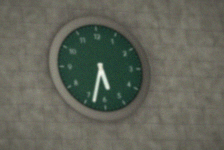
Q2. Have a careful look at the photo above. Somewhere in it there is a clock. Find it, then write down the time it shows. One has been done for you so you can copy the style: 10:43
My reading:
5:33
